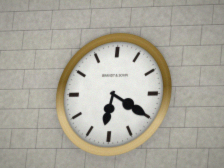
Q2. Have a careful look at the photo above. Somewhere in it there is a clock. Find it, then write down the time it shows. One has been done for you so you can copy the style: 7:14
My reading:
6:20
